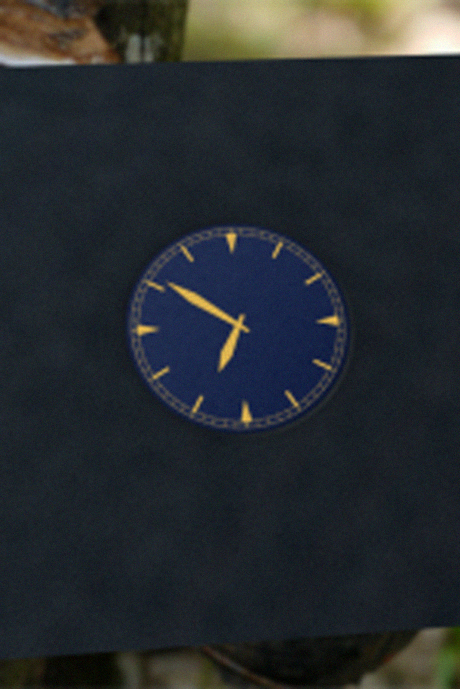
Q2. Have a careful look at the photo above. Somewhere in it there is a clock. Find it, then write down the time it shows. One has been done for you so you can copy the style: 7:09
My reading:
6:51
